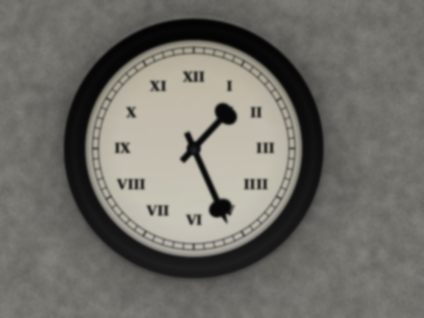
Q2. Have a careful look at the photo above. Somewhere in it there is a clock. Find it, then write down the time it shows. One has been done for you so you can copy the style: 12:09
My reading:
1:26
